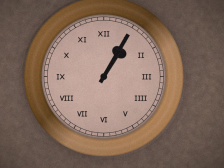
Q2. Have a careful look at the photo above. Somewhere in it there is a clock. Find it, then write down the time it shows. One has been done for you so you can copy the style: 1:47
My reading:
1:05
